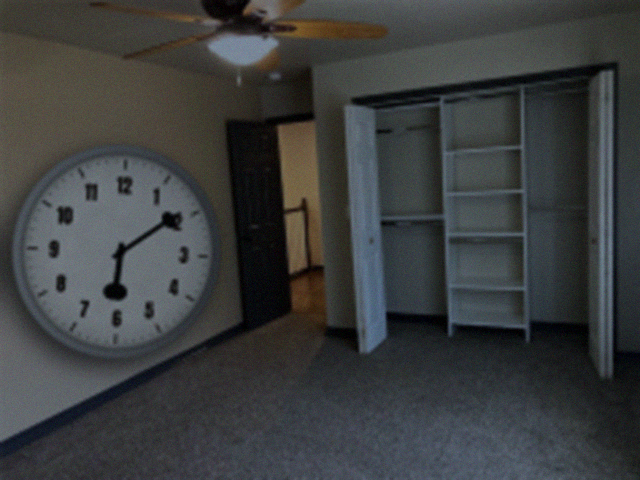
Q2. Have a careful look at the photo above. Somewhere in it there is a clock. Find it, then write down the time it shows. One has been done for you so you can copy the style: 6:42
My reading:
6:09
